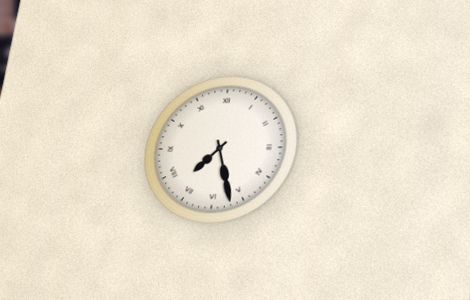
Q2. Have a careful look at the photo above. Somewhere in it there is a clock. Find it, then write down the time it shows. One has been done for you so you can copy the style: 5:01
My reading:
7:27
